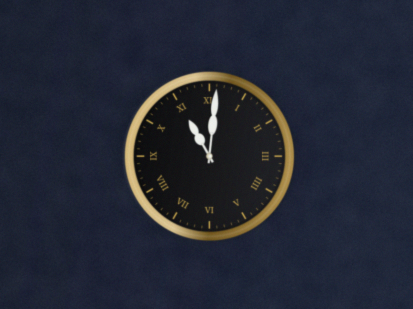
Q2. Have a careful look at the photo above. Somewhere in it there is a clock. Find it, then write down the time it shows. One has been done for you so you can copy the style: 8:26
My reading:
11:01
